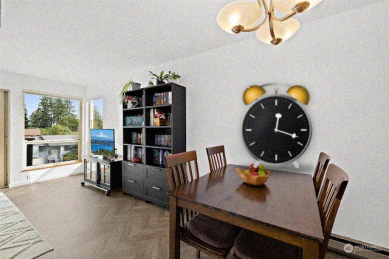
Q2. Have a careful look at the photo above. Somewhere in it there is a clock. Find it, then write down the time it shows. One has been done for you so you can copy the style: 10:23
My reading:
12:18
